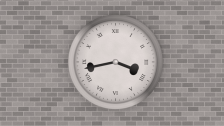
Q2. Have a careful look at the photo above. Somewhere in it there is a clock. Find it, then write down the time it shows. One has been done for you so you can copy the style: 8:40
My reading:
3:43
